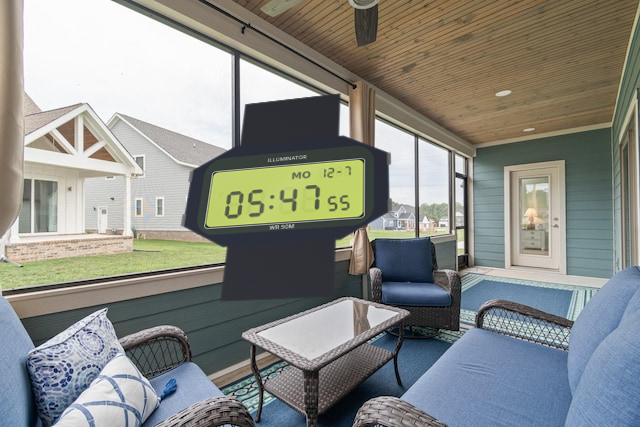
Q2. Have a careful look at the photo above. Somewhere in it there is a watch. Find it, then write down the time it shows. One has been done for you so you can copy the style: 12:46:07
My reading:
5:47:55
